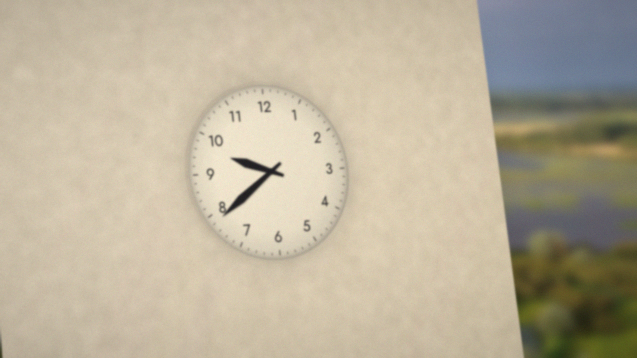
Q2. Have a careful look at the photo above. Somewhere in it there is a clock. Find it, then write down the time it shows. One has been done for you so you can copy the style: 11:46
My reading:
9:39
